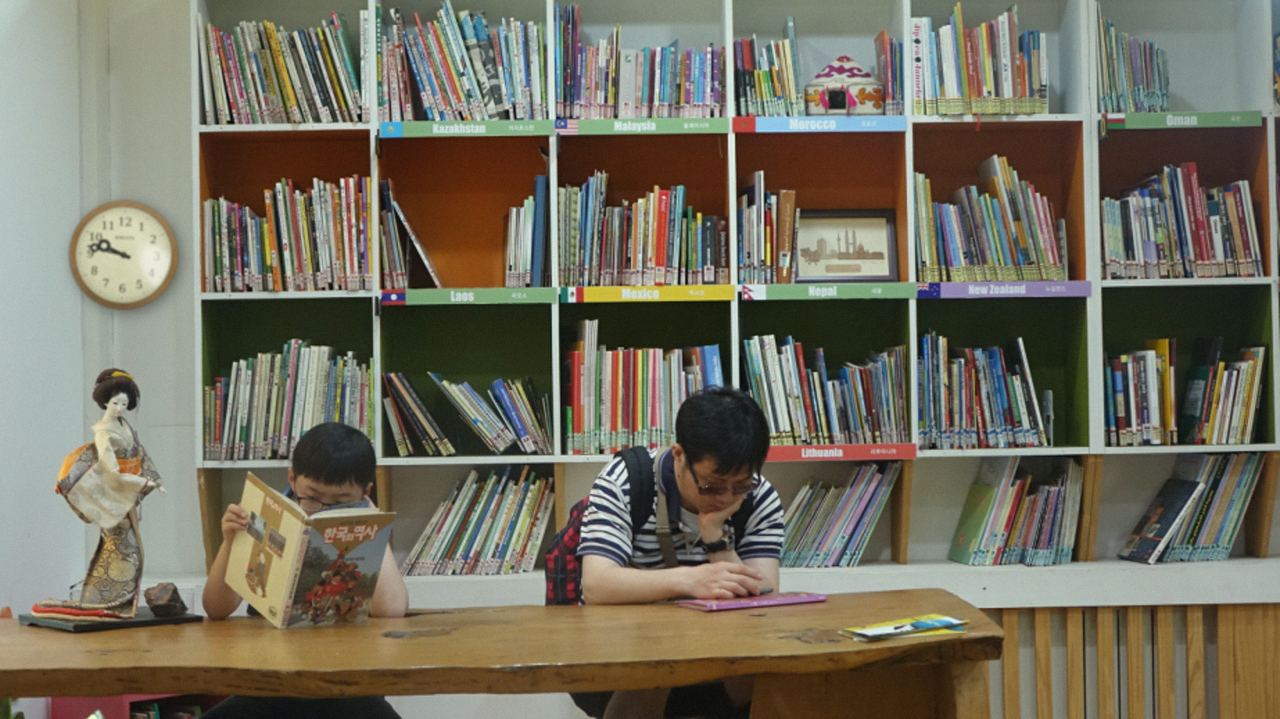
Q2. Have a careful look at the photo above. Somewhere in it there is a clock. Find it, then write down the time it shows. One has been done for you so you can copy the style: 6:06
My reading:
9:47
